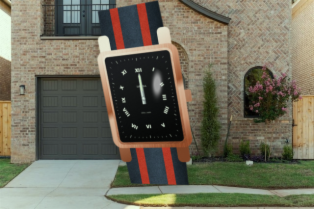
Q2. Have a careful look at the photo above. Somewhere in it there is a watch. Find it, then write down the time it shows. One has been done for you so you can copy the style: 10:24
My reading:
12:00
